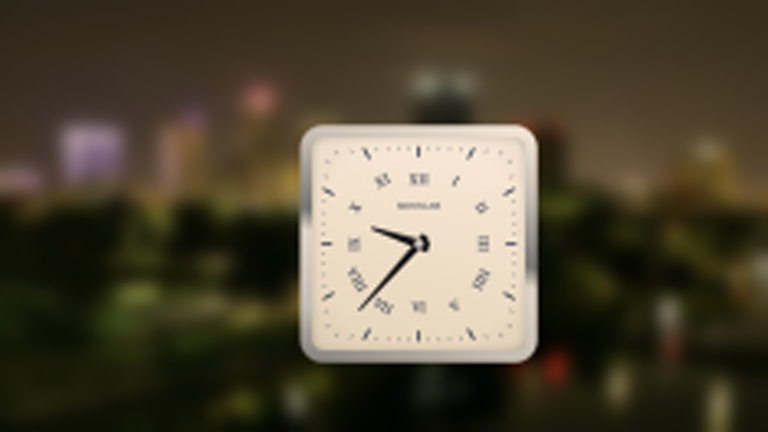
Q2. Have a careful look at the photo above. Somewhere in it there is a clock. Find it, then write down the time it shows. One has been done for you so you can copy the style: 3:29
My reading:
9:37
